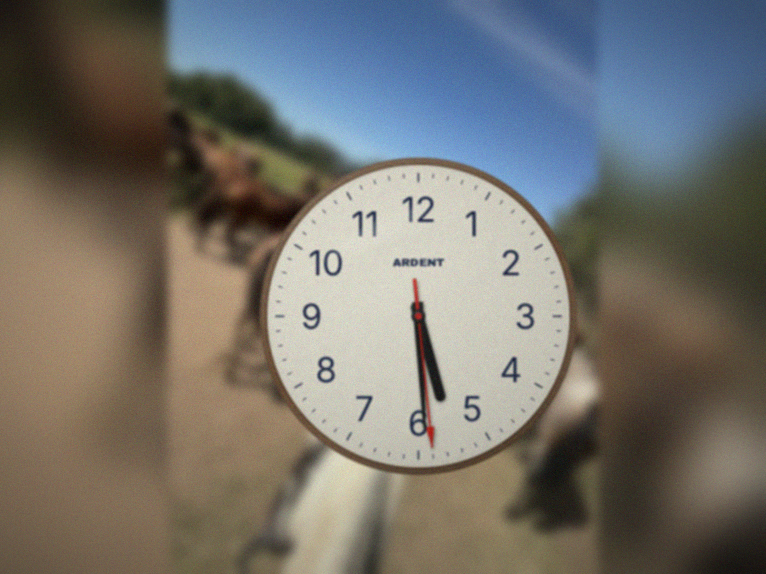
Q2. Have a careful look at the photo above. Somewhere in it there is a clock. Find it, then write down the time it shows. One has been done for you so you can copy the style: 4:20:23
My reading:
5:29:29
